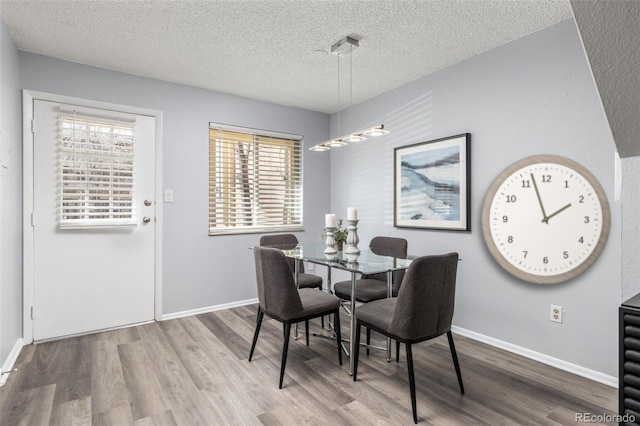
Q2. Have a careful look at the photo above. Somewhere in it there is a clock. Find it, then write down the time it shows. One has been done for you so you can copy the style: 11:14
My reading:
1:57
